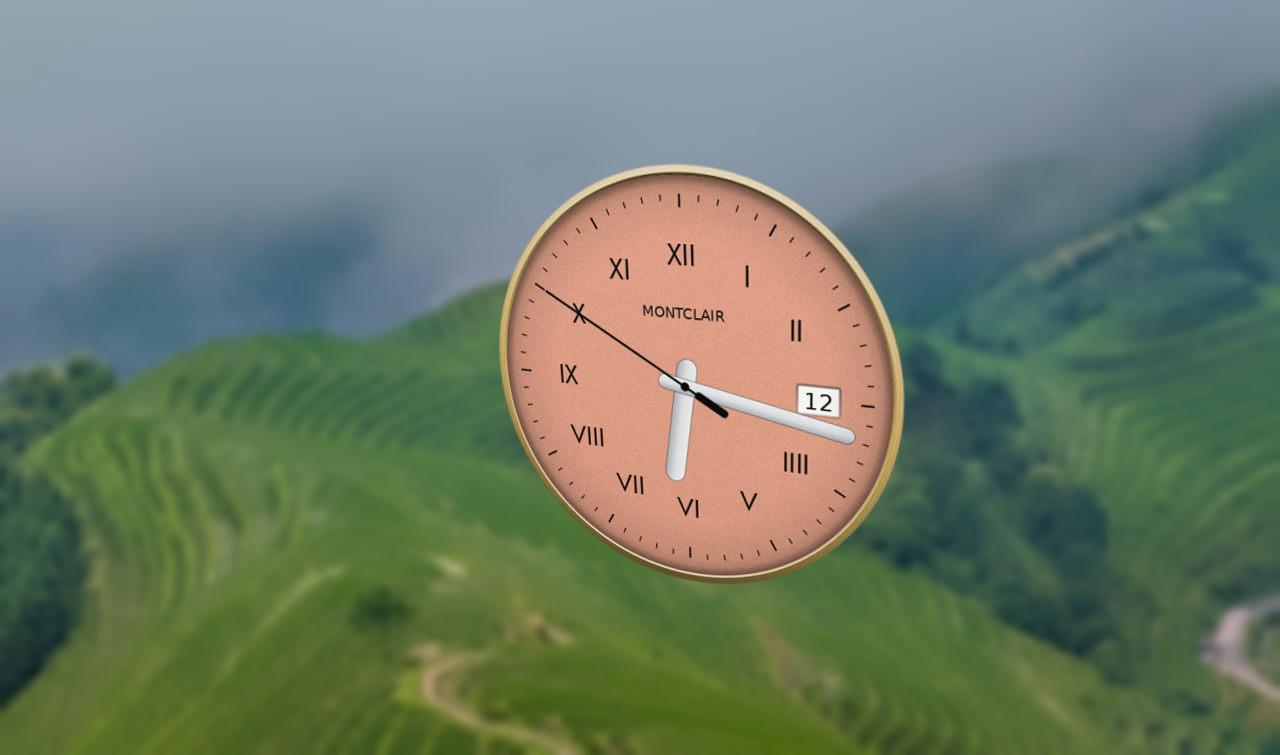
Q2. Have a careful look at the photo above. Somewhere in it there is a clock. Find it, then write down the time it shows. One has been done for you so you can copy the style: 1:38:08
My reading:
6:16:50
